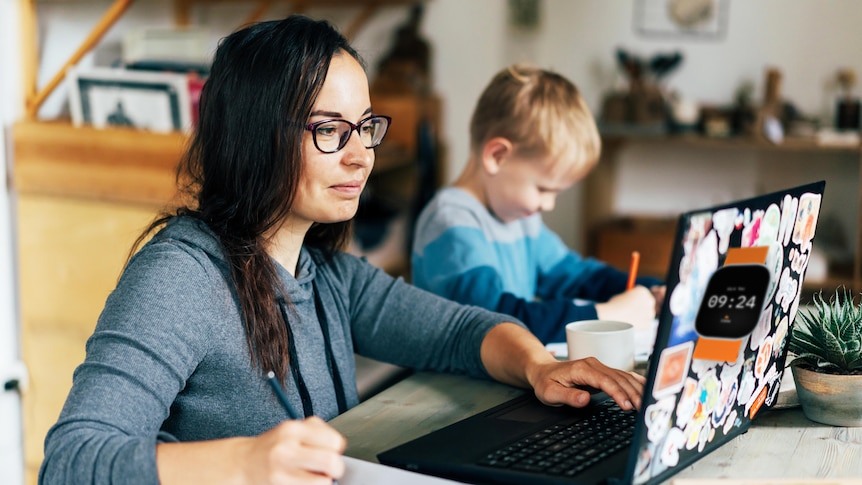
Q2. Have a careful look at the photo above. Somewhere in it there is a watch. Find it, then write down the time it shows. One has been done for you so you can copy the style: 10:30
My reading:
9:24
